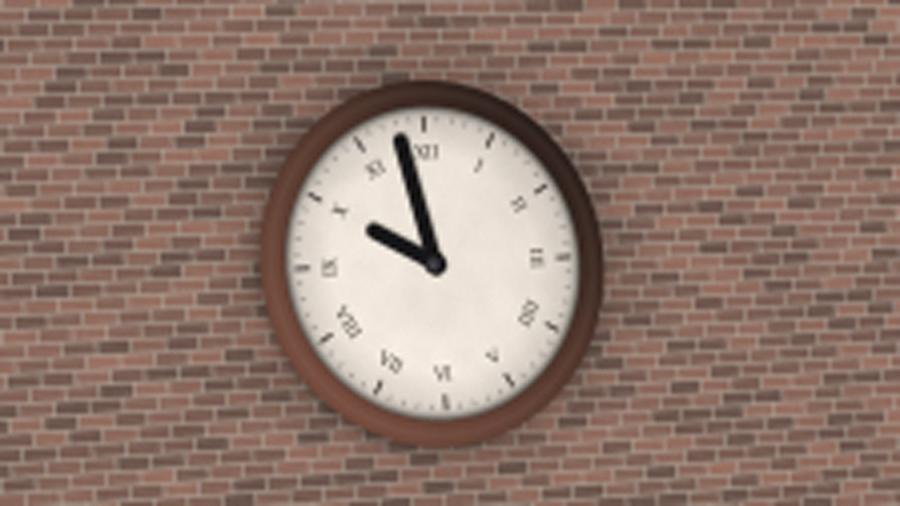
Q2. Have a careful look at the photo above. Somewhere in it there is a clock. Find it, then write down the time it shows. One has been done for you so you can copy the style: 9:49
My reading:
9:58
